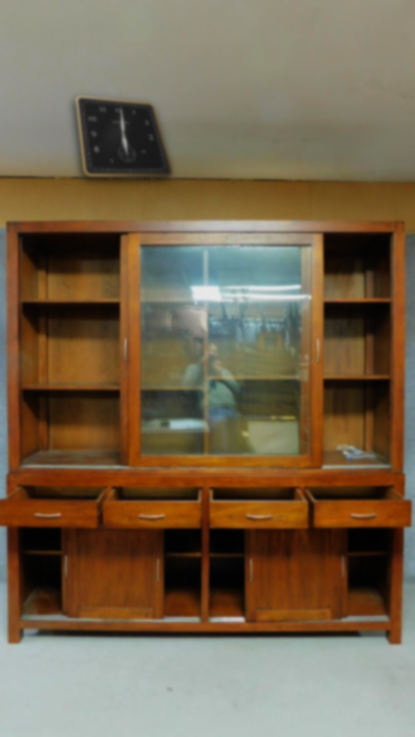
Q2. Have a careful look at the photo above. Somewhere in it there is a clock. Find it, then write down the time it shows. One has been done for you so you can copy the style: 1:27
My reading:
6:01
